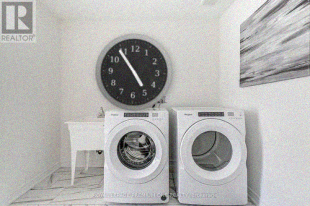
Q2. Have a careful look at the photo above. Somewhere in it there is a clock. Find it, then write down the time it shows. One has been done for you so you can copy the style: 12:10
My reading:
4:54
